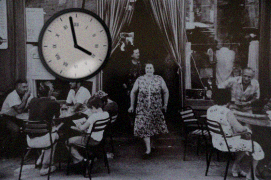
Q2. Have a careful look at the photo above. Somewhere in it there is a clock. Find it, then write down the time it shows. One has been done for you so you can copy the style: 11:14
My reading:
3:58
